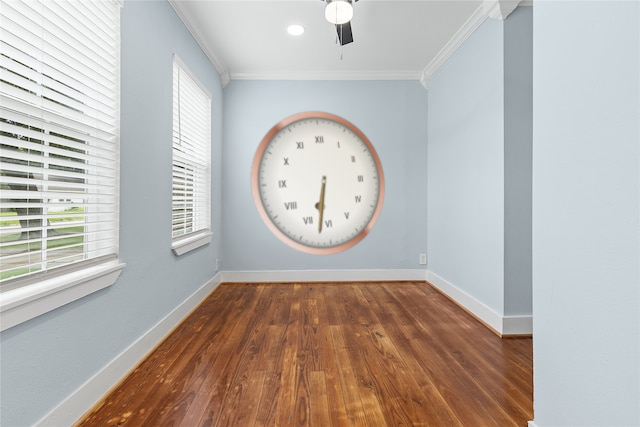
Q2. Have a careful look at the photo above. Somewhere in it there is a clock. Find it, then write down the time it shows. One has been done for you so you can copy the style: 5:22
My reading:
6:32
